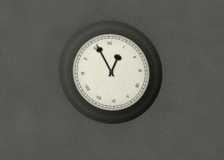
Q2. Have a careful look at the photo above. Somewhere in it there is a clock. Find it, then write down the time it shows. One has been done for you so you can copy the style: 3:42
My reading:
12:56
